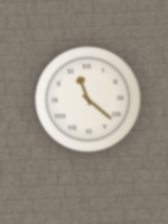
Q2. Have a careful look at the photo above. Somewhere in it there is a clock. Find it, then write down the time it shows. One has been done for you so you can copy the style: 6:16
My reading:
11:22
